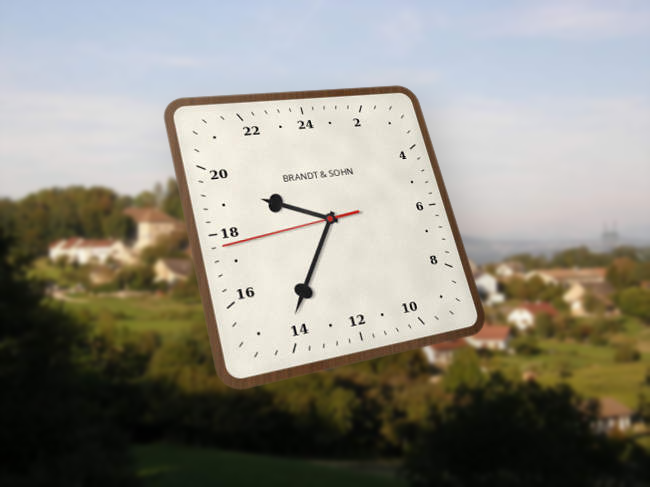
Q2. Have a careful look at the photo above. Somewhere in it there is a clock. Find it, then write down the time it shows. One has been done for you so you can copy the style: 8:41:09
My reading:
19:35:44
